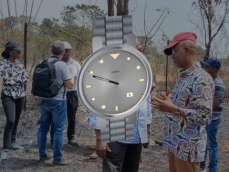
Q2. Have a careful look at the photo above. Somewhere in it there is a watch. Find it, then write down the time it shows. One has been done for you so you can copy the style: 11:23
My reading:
9:49
